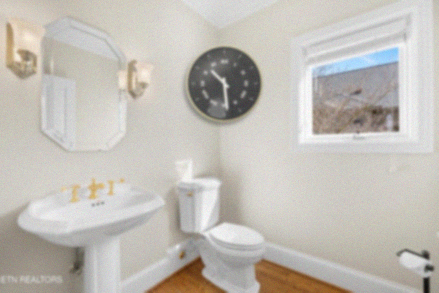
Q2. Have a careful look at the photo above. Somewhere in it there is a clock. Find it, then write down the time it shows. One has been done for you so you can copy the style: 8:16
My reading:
10:29
